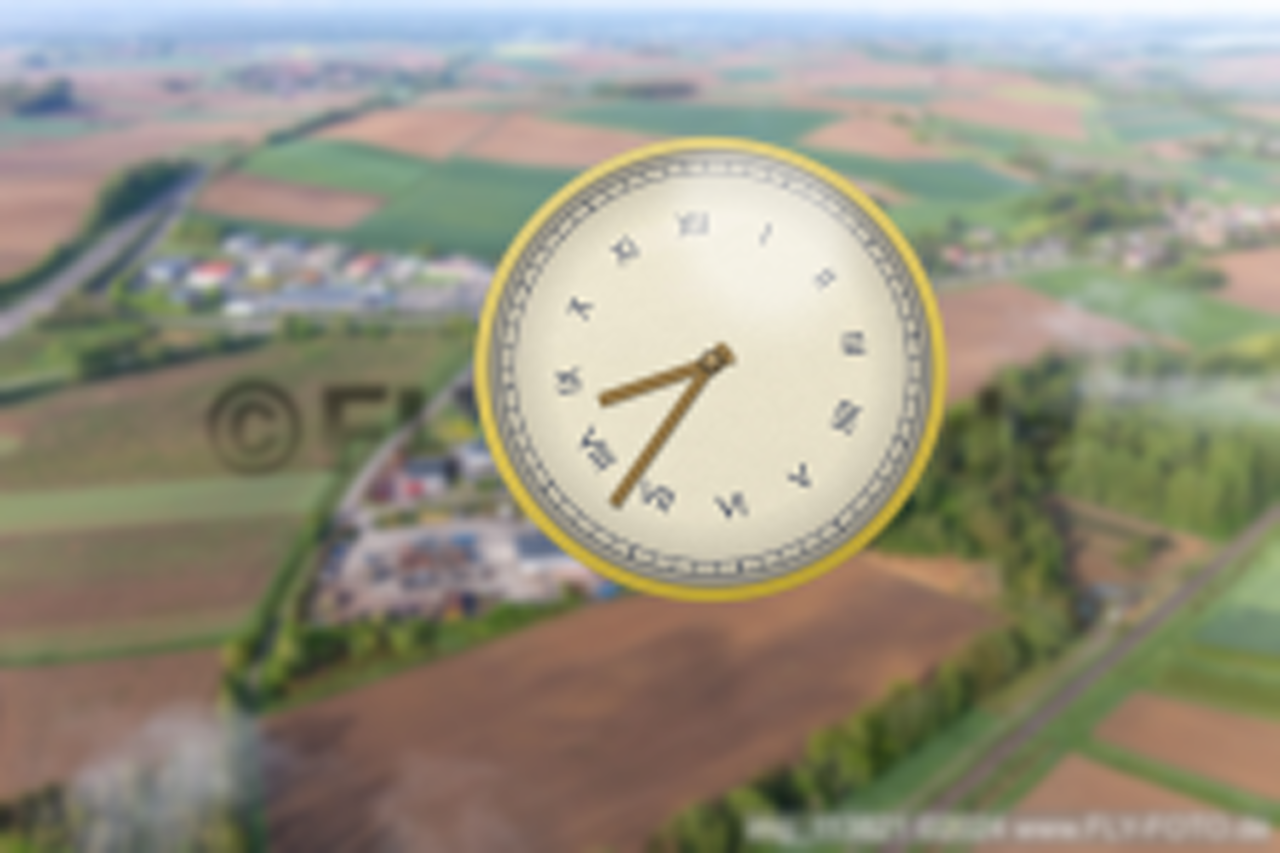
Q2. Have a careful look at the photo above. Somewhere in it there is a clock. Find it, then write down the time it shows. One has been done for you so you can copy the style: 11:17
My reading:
8:37
